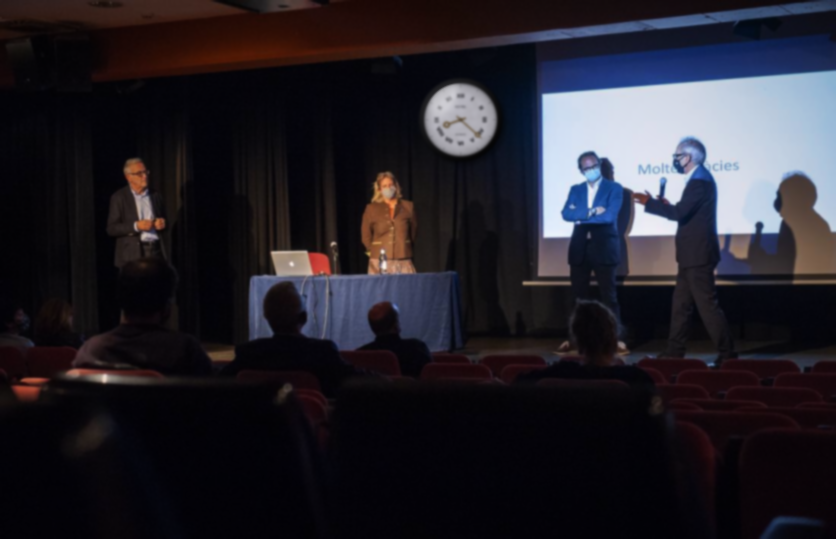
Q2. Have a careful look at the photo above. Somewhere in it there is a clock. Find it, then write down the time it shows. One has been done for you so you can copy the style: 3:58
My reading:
8:22
